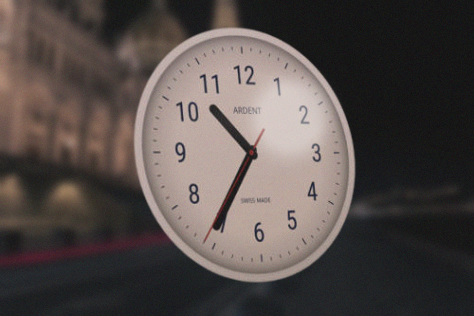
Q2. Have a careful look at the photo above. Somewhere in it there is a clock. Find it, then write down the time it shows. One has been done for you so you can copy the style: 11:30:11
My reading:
10:35:36
